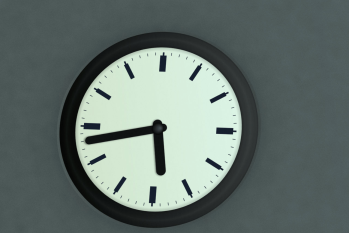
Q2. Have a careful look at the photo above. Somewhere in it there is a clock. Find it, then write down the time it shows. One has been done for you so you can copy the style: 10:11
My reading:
5:43
